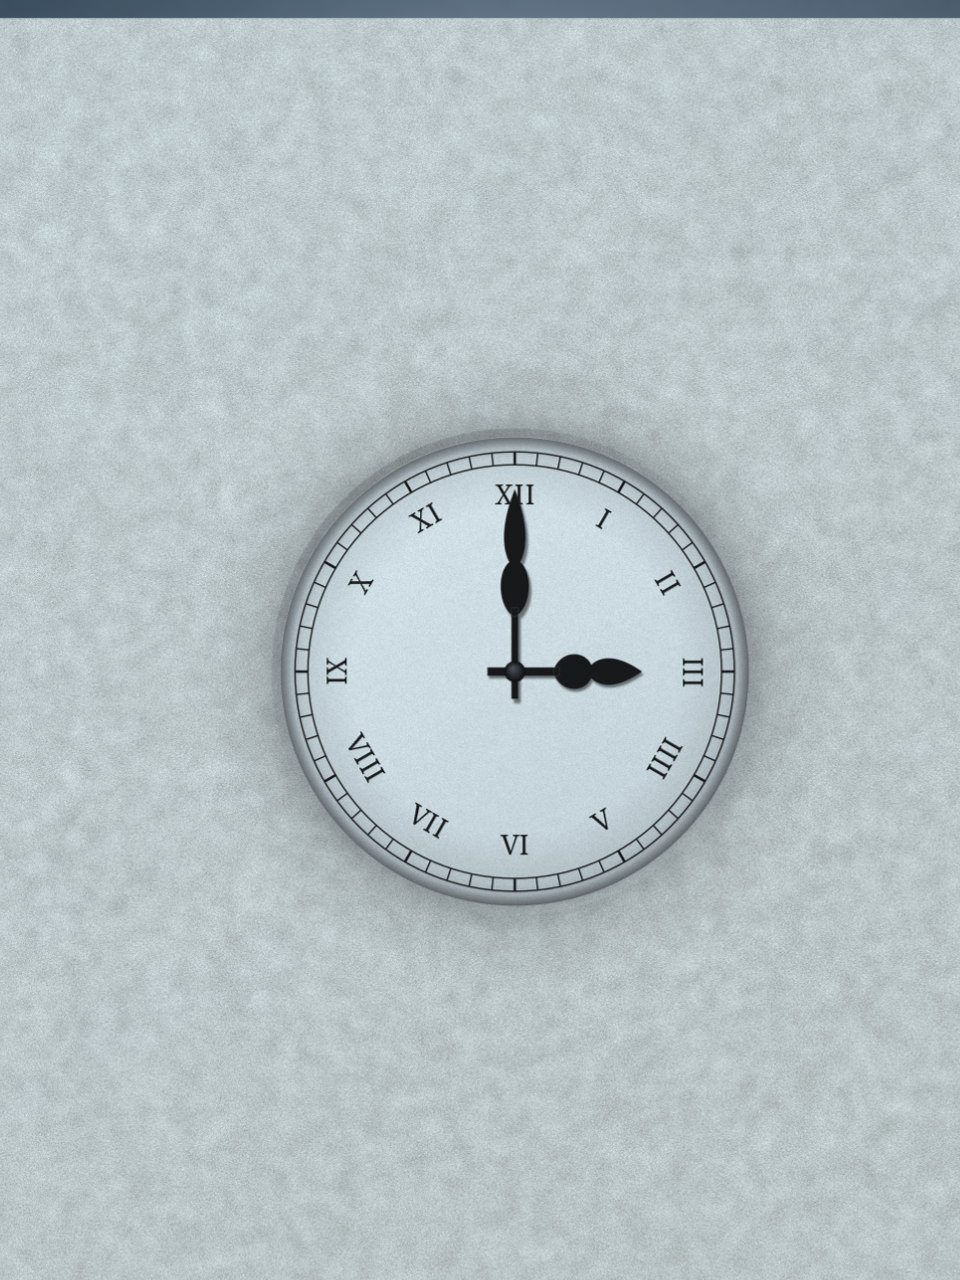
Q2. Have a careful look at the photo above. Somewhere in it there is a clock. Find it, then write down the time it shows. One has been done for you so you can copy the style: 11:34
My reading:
3:00
